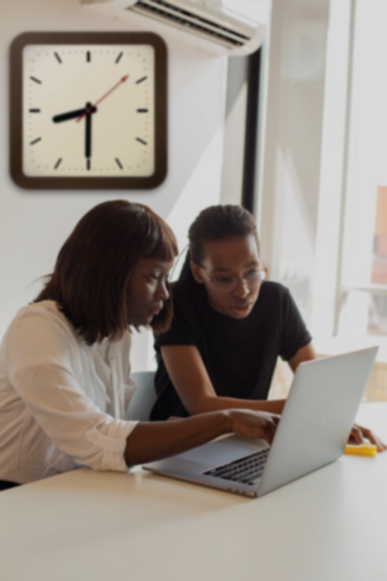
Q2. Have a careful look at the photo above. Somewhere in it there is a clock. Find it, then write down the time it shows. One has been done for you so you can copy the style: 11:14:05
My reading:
8:30:08
